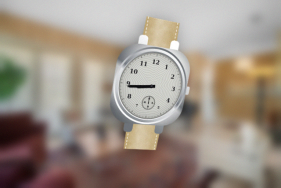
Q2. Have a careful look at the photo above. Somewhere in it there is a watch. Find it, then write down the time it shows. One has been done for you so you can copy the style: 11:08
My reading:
8:44
